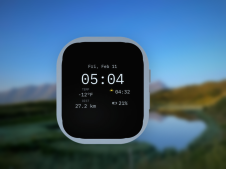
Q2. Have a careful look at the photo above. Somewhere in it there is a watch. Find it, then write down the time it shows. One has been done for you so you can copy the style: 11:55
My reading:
5:04
